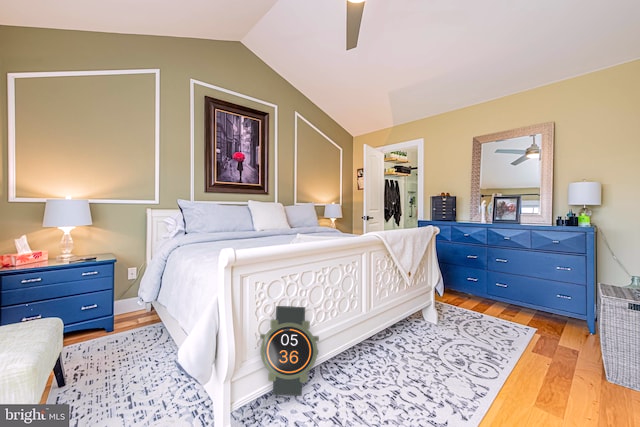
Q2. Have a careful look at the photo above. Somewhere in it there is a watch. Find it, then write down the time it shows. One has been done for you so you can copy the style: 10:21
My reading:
5:36
